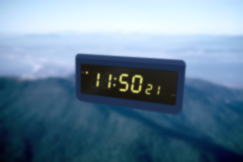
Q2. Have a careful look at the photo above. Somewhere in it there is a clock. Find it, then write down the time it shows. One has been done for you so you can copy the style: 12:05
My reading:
11:50
